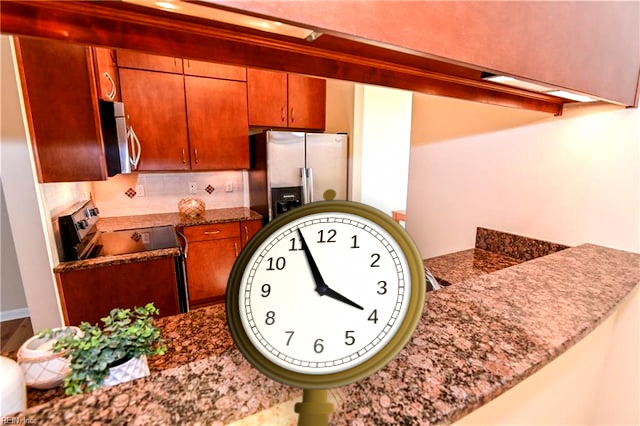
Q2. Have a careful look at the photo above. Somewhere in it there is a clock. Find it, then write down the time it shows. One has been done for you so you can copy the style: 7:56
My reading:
3:56
